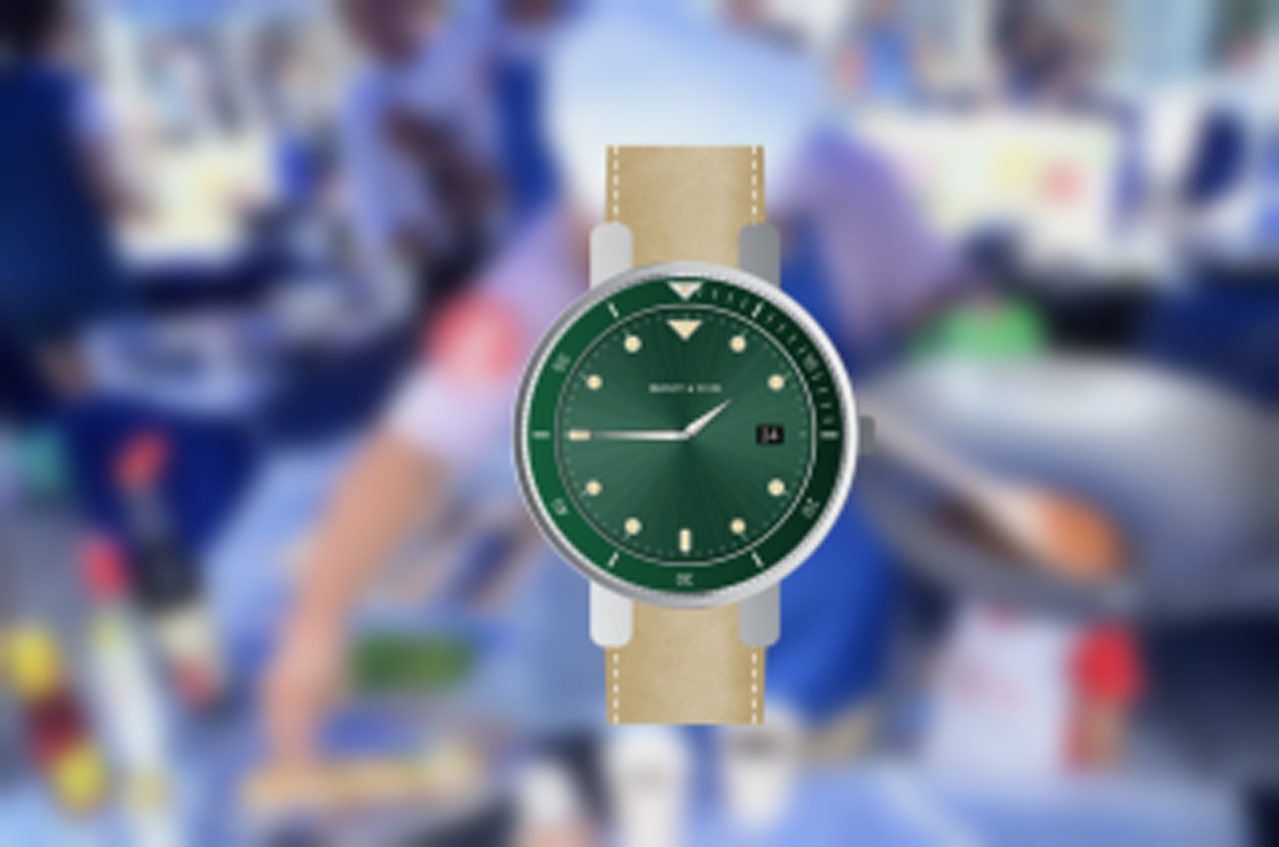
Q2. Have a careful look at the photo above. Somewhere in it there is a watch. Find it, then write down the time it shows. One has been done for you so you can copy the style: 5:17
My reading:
1:45
